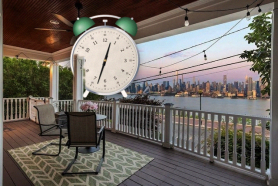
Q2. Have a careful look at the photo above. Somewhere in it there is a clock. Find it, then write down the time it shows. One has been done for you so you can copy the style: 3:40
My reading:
12:33
